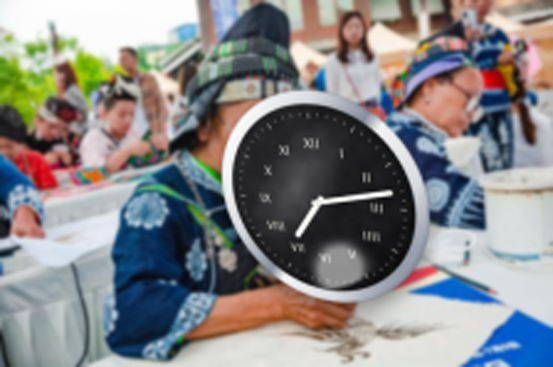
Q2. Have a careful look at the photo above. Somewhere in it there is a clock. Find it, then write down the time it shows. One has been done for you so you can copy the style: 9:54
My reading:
7:13
